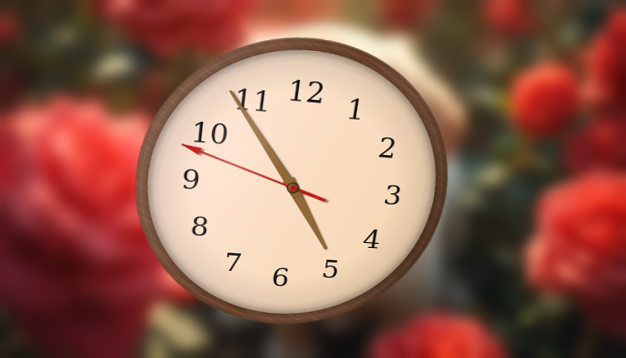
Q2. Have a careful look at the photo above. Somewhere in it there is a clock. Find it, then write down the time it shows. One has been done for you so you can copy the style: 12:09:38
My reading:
4:53:48
